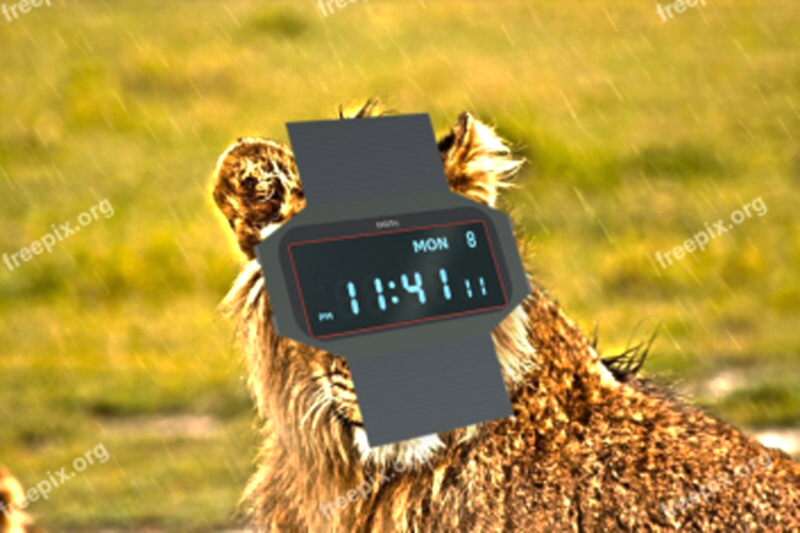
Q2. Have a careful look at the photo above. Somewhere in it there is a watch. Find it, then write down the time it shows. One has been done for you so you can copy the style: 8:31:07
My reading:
11:41:11
